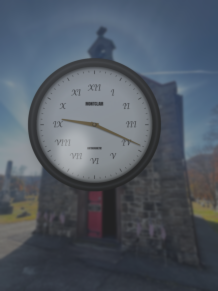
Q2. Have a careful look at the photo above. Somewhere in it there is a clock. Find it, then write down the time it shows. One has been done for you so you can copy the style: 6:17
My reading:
9:19
